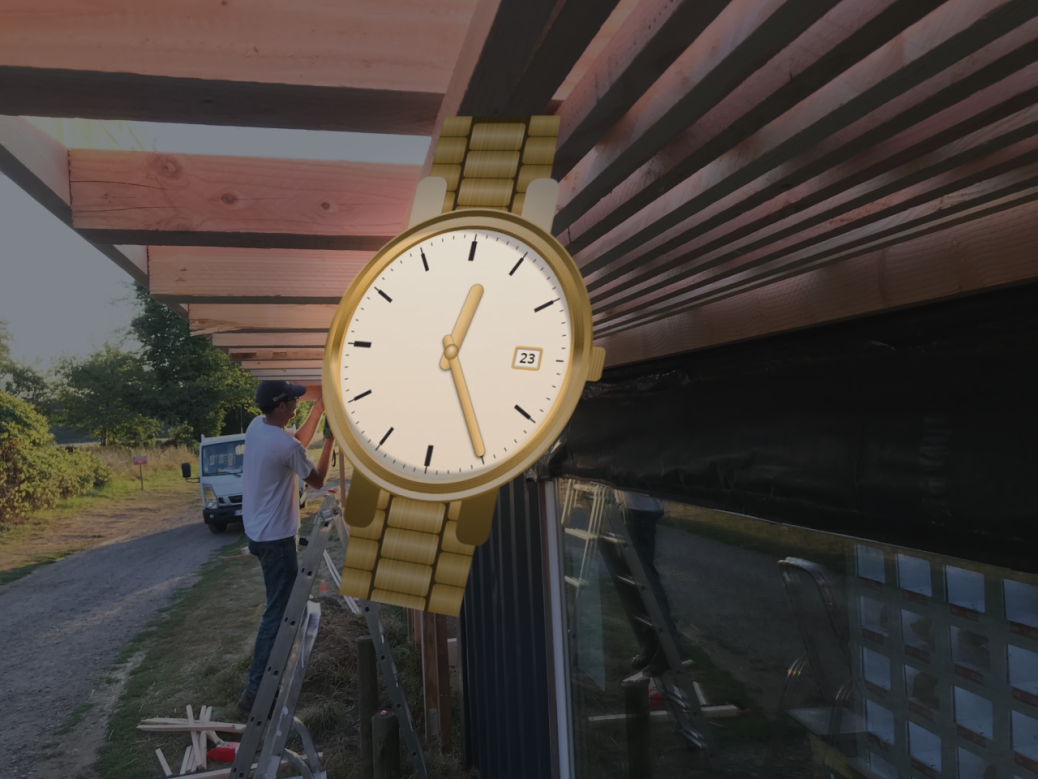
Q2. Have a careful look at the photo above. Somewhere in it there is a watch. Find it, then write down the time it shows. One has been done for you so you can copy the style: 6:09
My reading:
12:25
